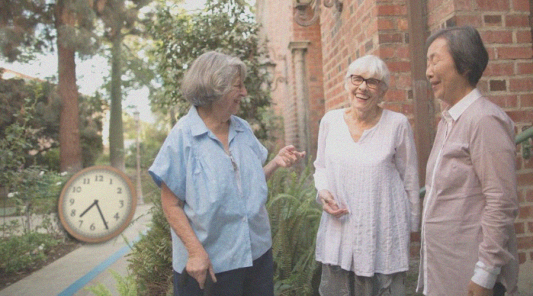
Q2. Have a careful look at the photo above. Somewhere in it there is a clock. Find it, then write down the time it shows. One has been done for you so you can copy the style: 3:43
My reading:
7:25
